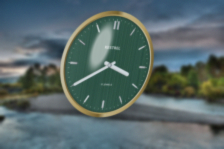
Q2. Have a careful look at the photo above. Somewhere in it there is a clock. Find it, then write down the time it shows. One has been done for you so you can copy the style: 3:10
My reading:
3:40
